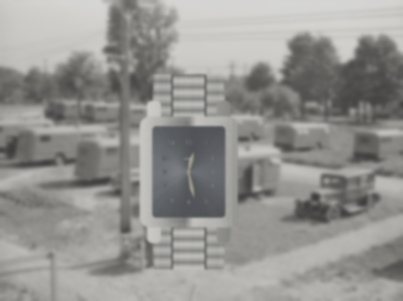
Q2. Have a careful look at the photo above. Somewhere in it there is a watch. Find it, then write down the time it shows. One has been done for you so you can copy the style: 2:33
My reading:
12:28
